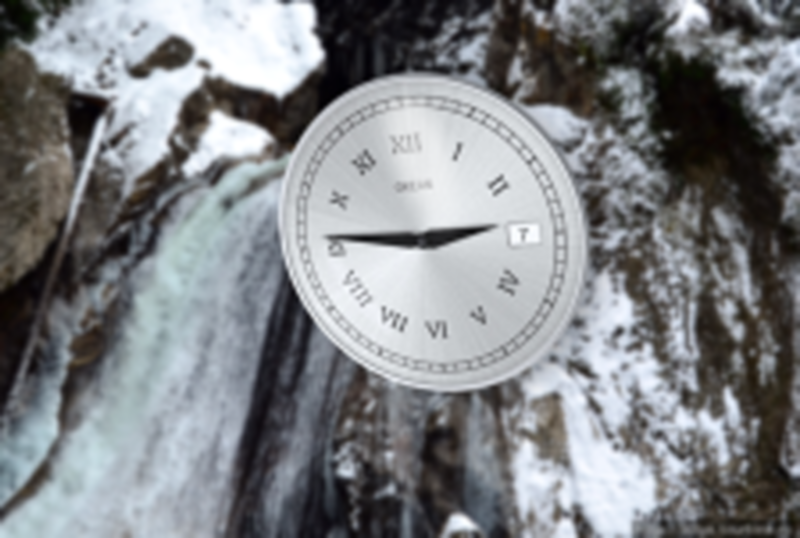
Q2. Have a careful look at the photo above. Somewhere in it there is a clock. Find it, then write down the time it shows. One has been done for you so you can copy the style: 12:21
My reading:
2:46
